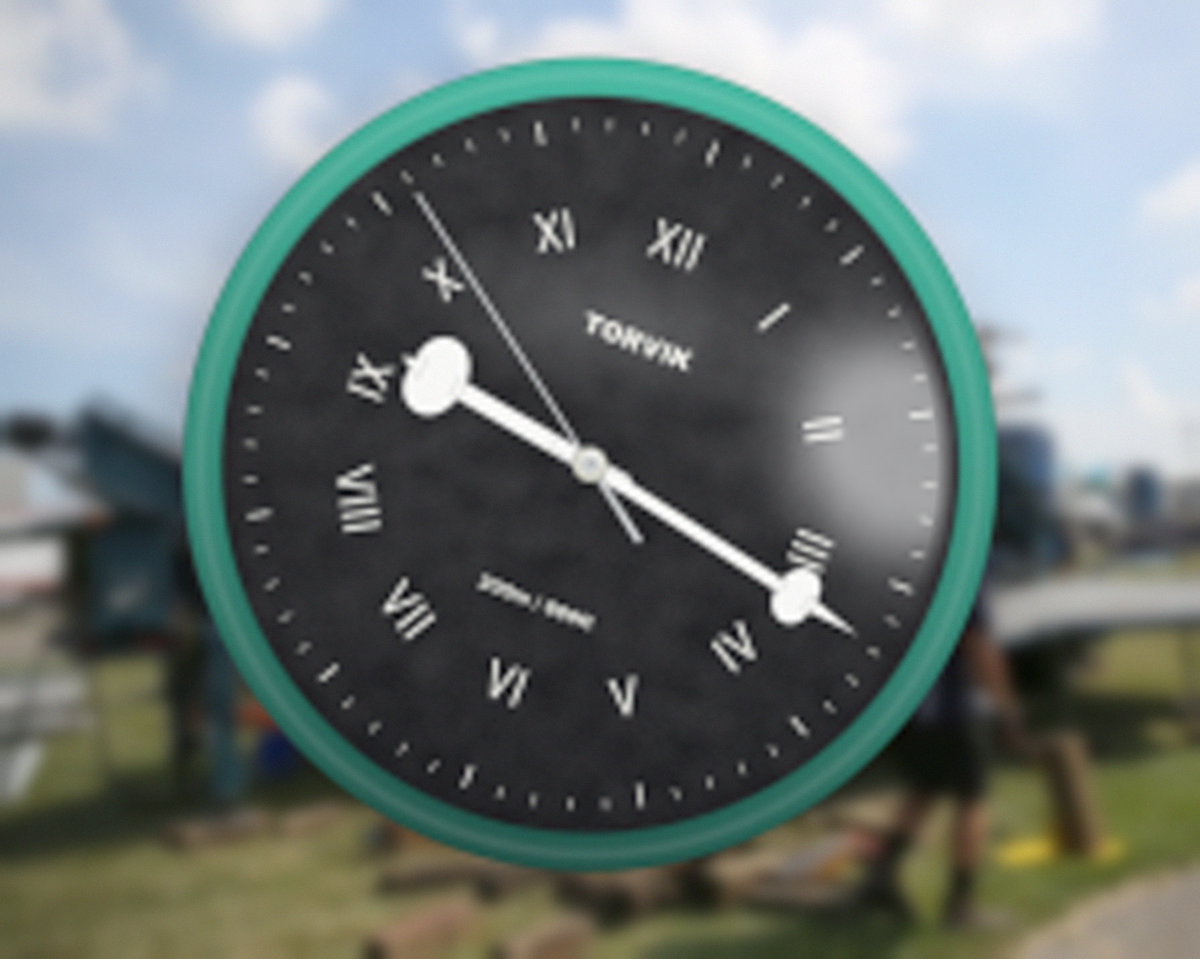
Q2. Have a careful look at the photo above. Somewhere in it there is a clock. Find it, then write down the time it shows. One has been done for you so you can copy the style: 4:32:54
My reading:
9:16:51
